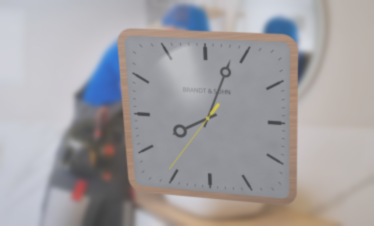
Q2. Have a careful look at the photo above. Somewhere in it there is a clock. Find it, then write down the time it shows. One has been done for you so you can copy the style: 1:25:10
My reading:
8:03:36
